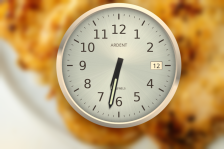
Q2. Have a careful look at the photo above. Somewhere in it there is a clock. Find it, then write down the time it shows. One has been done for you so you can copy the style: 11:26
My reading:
6:32
